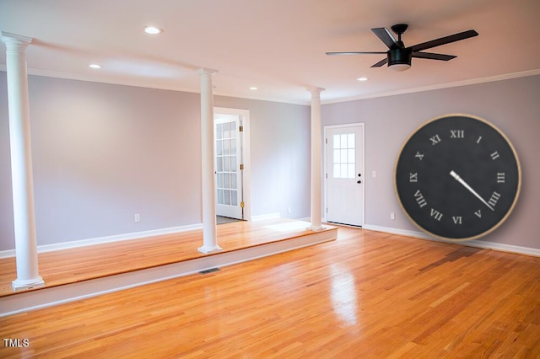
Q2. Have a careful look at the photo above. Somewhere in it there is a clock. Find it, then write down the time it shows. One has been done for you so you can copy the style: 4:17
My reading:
4:22
